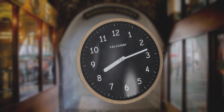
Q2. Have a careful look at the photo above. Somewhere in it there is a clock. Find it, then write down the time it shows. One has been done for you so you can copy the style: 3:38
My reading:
8:13
